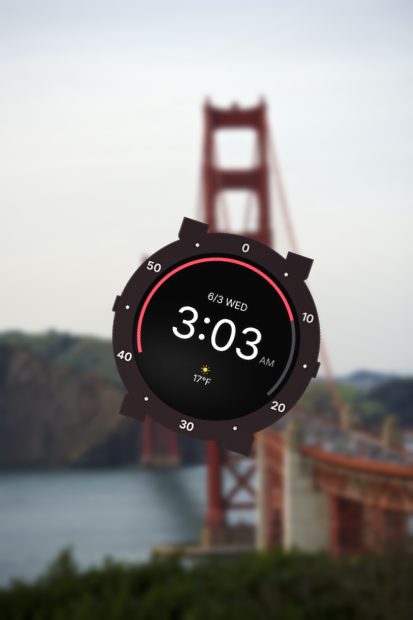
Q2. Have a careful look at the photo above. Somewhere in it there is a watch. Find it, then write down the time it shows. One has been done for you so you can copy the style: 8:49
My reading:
3:03
